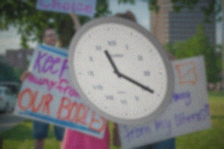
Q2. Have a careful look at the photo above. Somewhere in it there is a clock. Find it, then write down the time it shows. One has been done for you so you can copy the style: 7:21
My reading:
11:20
